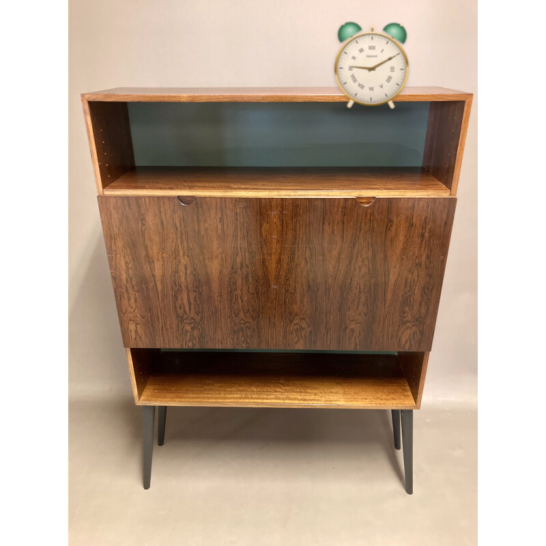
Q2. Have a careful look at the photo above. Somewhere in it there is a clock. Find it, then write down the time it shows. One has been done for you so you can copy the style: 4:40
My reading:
9:10
